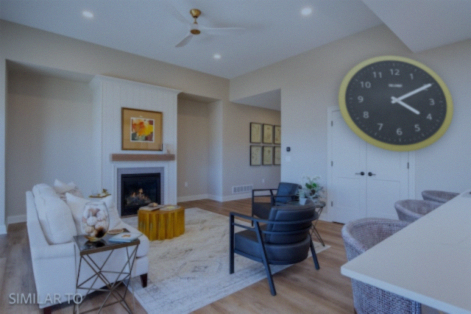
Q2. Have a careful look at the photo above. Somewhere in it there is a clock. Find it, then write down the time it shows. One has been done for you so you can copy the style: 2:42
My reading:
4:10
